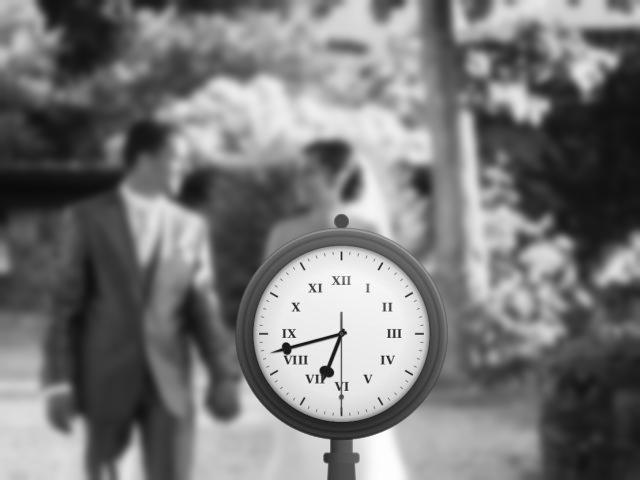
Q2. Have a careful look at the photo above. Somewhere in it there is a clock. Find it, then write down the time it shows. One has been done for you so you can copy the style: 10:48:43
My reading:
6:42:30
